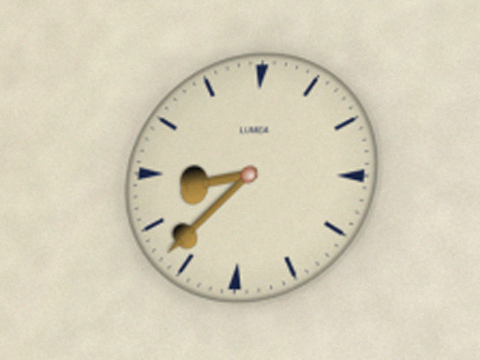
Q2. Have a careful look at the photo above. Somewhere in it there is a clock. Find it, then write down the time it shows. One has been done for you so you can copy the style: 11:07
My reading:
8:37
